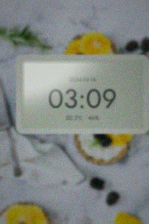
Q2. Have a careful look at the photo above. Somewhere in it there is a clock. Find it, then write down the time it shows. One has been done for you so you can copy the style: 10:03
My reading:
3:09
